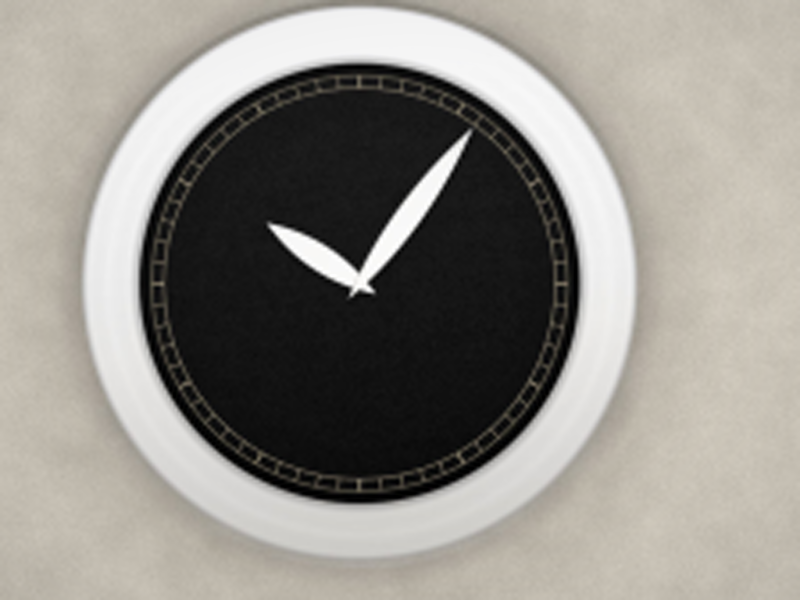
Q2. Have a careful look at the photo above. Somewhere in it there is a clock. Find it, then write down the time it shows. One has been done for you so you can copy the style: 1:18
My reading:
10:06
